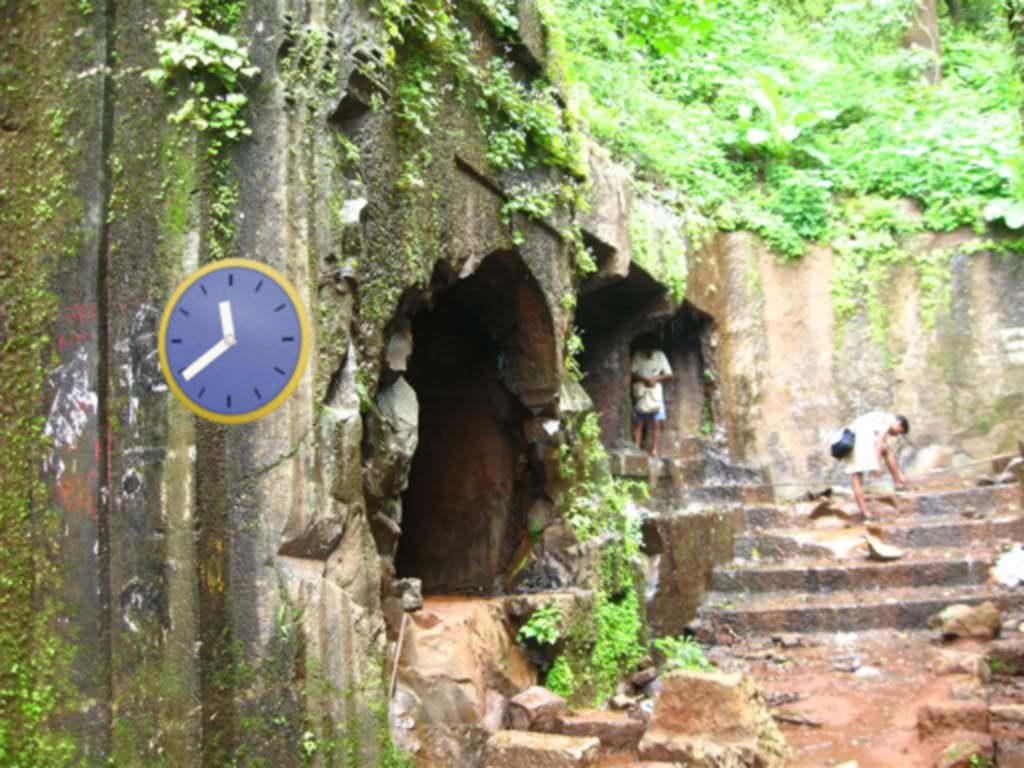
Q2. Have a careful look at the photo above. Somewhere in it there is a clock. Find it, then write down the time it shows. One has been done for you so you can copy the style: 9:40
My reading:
11:39
